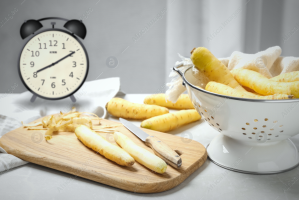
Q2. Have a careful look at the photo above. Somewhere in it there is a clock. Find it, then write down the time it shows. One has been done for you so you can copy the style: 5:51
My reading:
8:10
